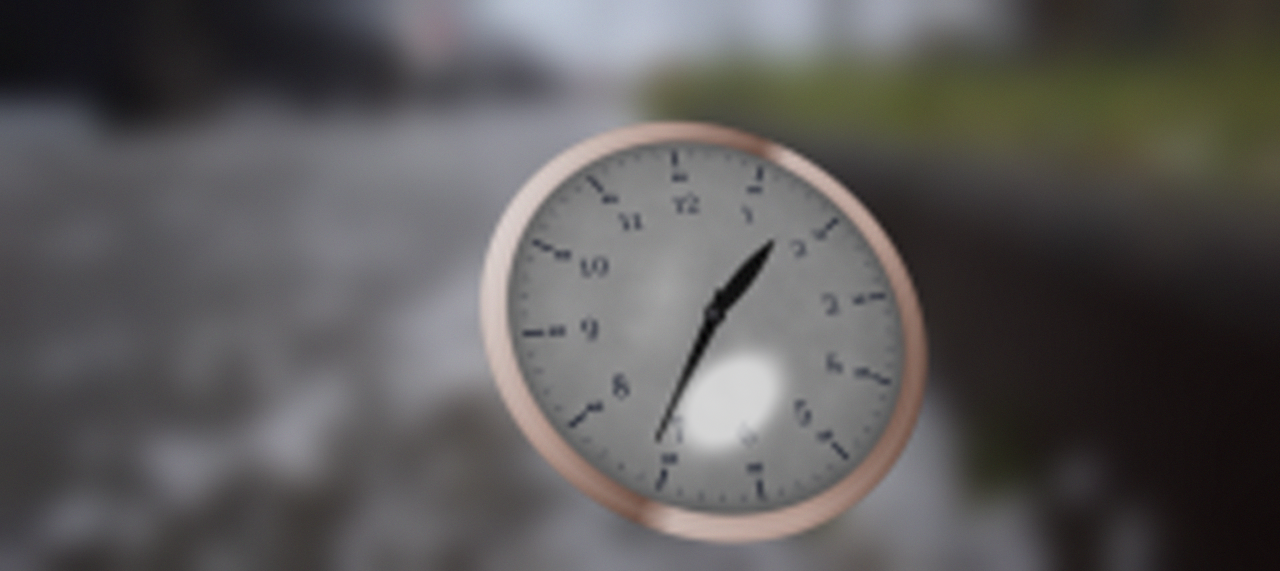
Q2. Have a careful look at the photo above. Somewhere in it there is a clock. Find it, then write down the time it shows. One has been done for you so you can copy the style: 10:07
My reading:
1:36
